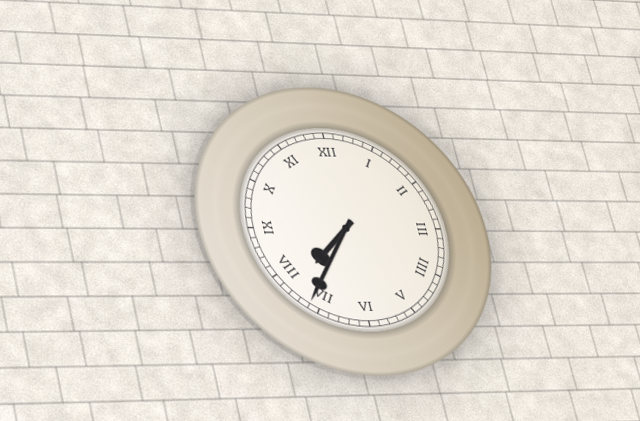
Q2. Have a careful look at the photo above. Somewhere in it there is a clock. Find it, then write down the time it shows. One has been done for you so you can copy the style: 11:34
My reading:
7:36
